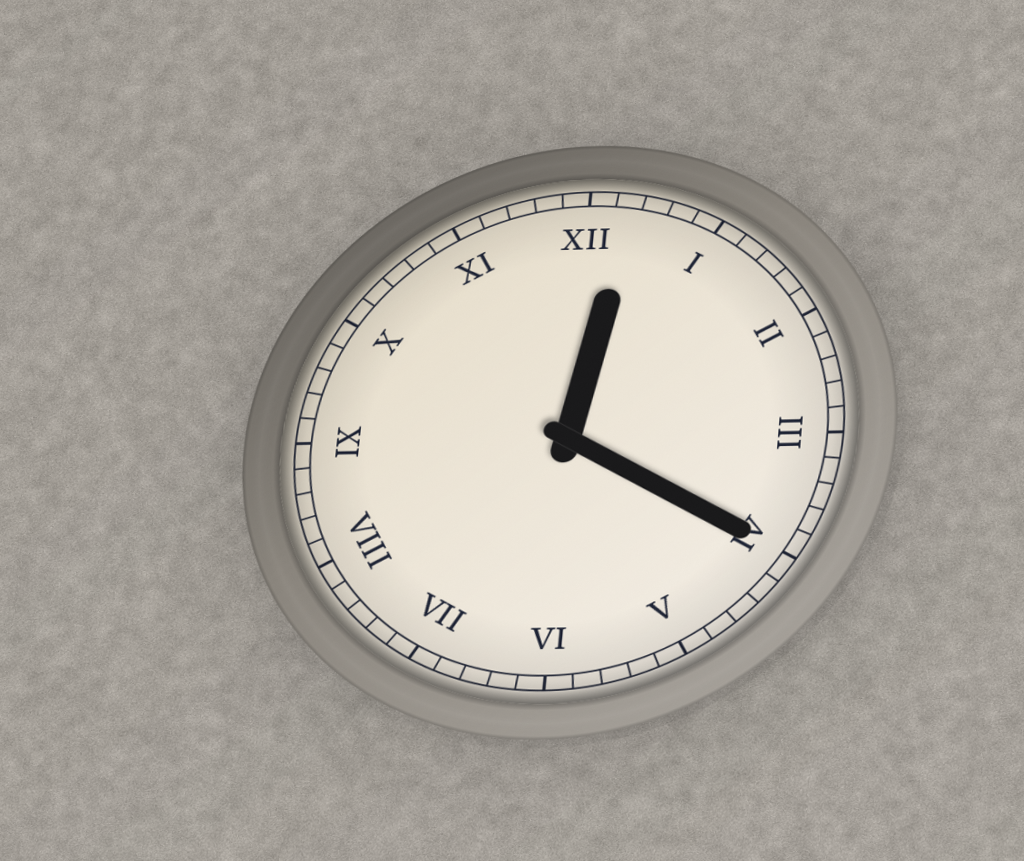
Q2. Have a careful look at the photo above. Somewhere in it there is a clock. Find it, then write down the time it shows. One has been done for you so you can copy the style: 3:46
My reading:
12:20
